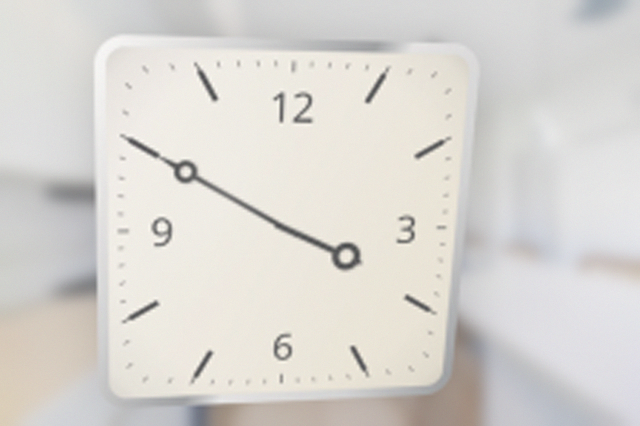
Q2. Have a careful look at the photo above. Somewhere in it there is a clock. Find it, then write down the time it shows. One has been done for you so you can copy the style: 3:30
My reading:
3:50
